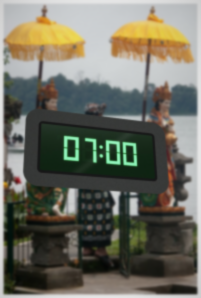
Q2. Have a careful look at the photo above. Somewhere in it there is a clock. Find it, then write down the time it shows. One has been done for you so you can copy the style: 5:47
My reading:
7:00
